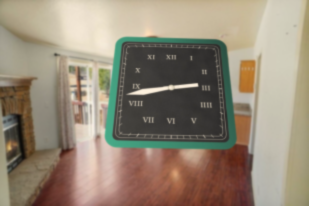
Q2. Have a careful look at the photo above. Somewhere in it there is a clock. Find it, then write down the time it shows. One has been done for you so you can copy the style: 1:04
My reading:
2:43
